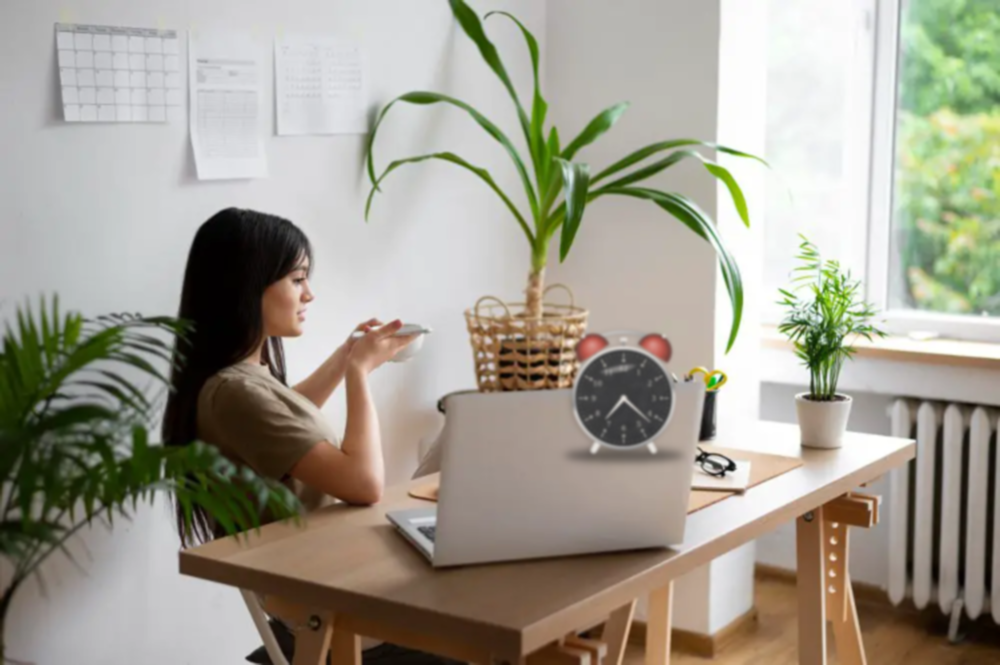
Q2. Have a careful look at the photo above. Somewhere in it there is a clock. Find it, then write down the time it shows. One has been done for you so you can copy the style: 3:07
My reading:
7:22
